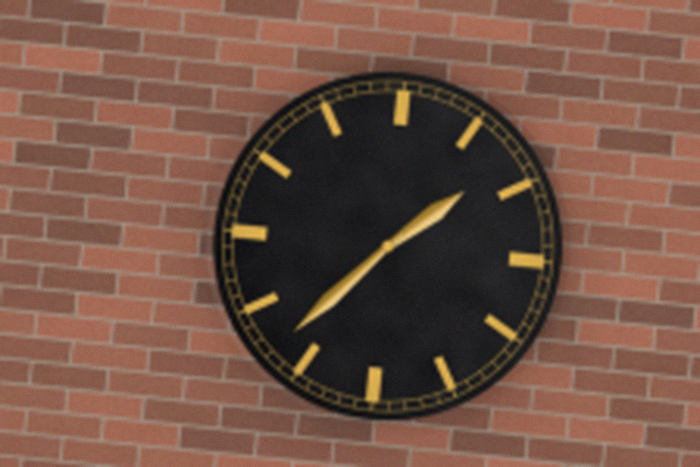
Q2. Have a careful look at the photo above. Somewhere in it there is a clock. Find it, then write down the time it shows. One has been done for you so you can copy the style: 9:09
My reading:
1:37
